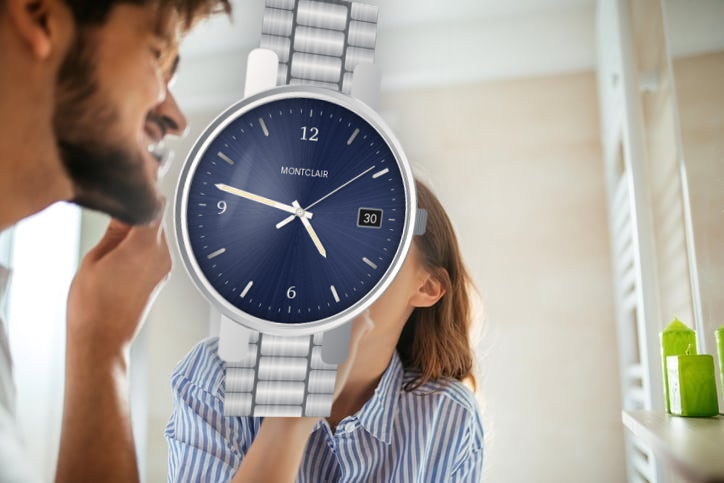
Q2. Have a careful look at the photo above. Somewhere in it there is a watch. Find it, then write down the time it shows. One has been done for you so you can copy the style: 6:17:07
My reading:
4:47:09
